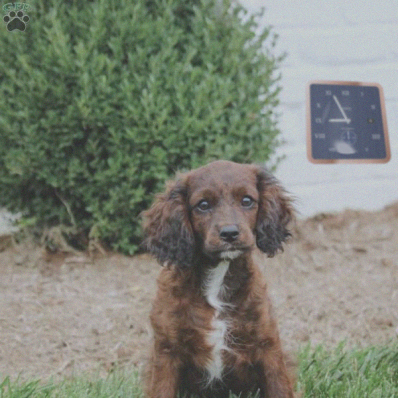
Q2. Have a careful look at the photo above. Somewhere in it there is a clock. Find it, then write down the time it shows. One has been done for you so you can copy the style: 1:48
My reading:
8:56
